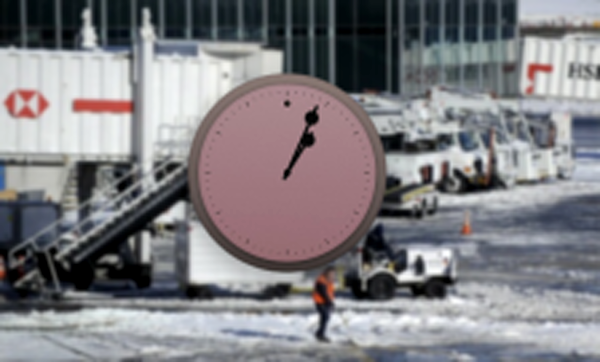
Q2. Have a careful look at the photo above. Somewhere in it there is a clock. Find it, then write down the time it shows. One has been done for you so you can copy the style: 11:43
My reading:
1:04
